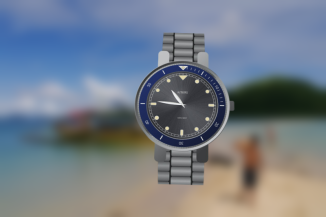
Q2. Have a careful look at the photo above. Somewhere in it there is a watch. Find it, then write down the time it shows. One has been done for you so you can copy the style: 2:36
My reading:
10:46
